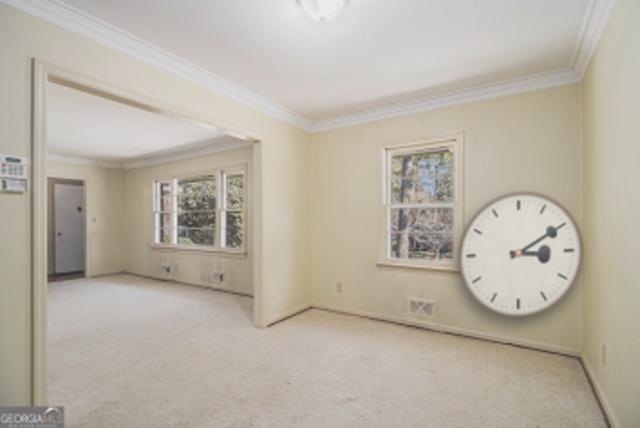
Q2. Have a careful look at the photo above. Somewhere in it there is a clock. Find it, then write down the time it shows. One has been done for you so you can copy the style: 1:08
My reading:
3:10
